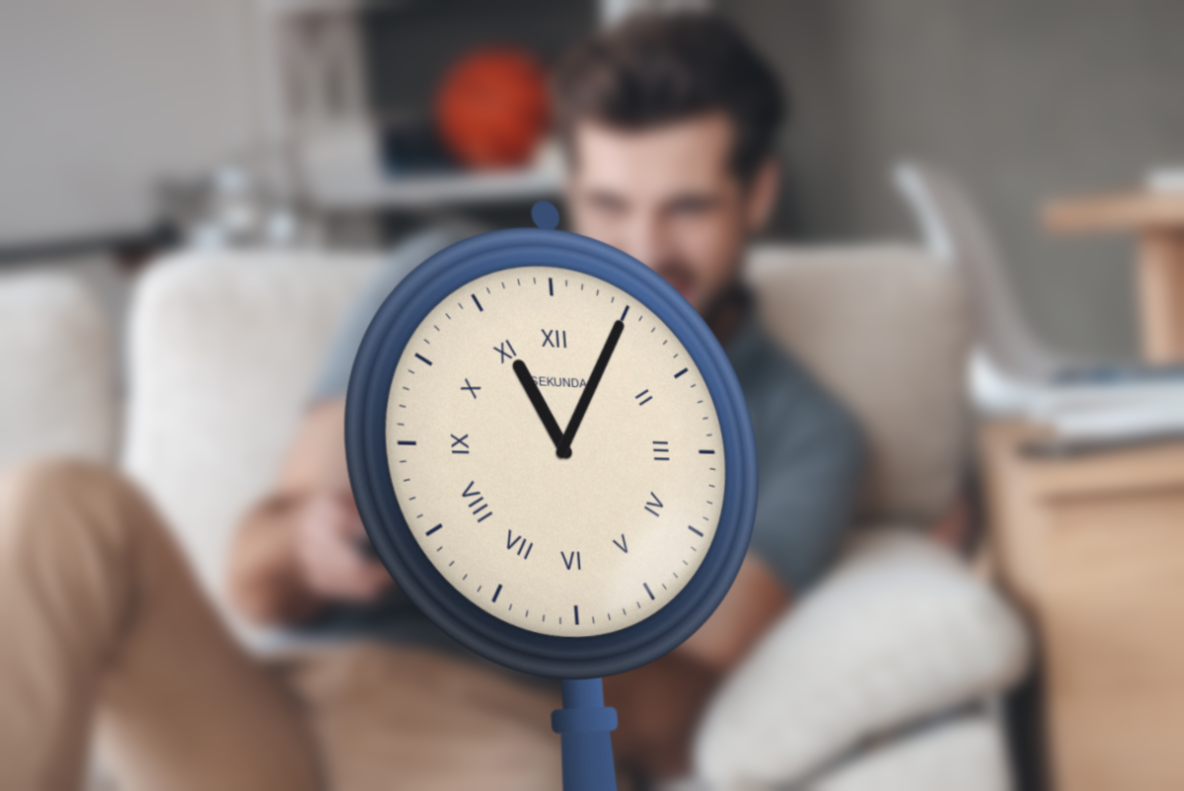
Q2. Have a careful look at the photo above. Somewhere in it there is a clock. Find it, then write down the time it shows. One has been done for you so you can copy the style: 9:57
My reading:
11:05
